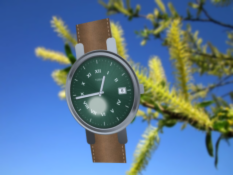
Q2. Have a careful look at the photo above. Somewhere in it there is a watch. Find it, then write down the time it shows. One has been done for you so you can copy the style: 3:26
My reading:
12:44
